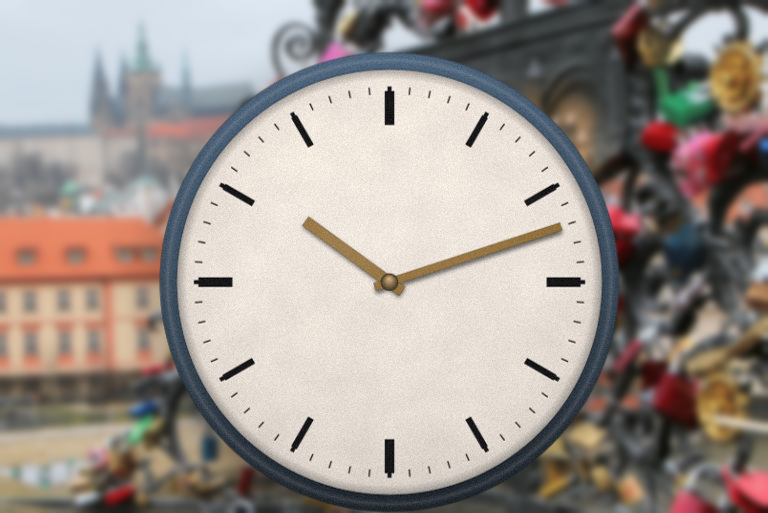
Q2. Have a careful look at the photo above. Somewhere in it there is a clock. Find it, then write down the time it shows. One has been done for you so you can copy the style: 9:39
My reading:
10:12
